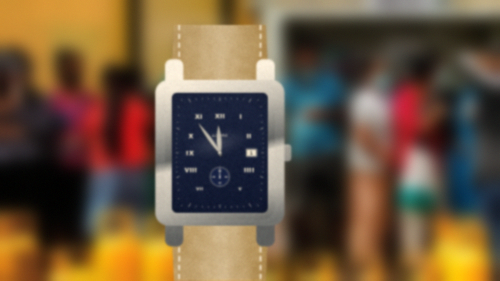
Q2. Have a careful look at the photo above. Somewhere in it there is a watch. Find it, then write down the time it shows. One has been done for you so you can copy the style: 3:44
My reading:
11:54
